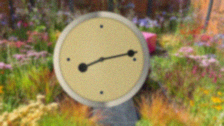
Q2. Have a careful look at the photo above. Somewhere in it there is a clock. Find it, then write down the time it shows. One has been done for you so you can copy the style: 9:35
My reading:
8:13
